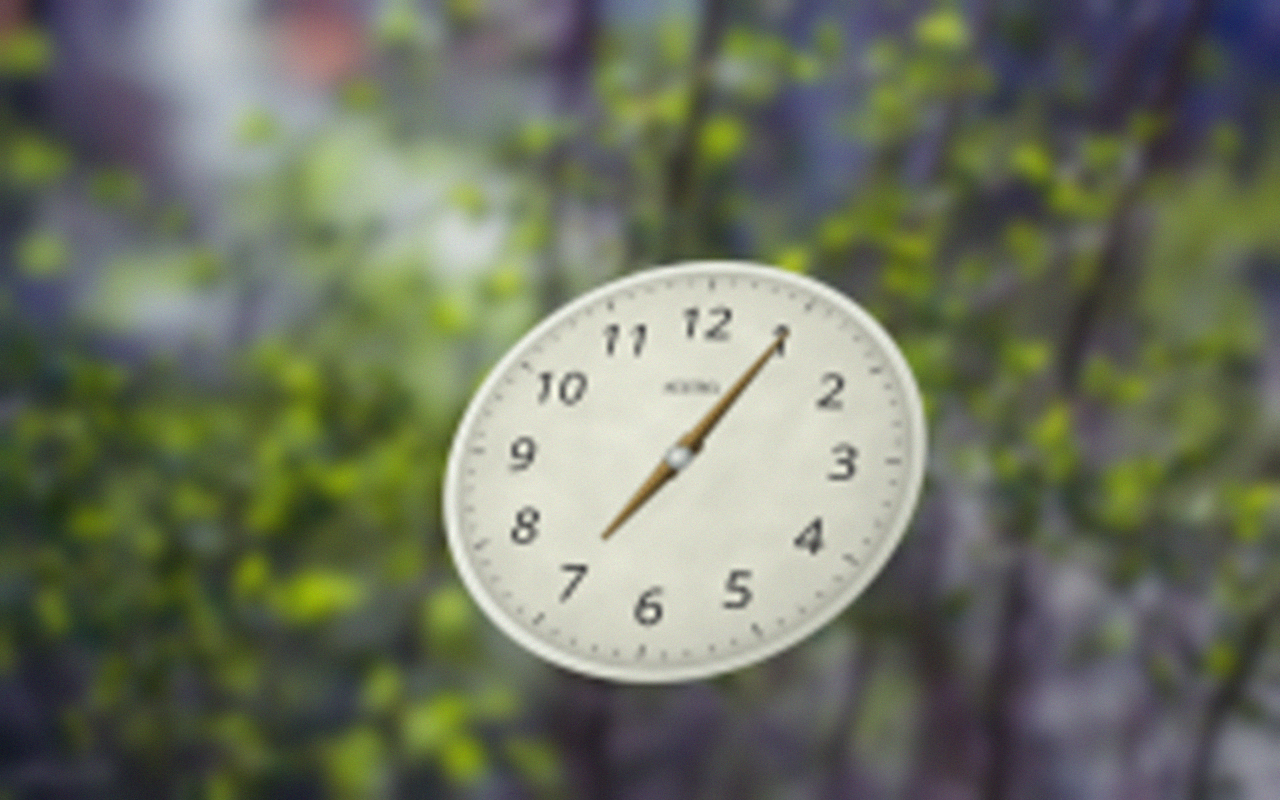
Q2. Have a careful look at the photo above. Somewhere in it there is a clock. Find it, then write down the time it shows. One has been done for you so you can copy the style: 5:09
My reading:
7:05
